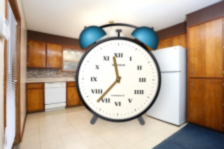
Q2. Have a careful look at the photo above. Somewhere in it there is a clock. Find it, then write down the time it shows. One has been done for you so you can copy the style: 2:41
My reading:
11:37
